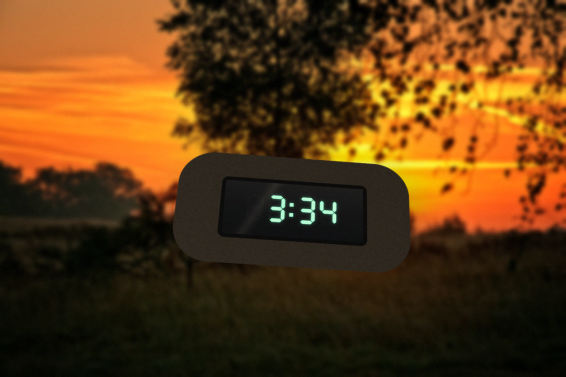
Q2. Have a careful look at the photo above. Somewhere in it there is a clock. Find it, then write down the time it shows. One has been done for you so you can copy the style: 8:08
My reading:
3:34
